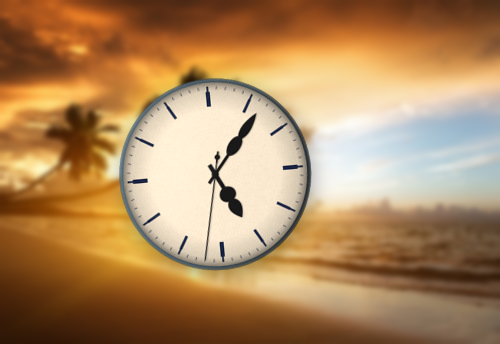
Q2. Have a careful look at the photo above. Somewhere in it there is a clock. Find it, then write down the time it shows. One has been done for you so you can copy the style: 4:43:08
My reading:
5:06:32
